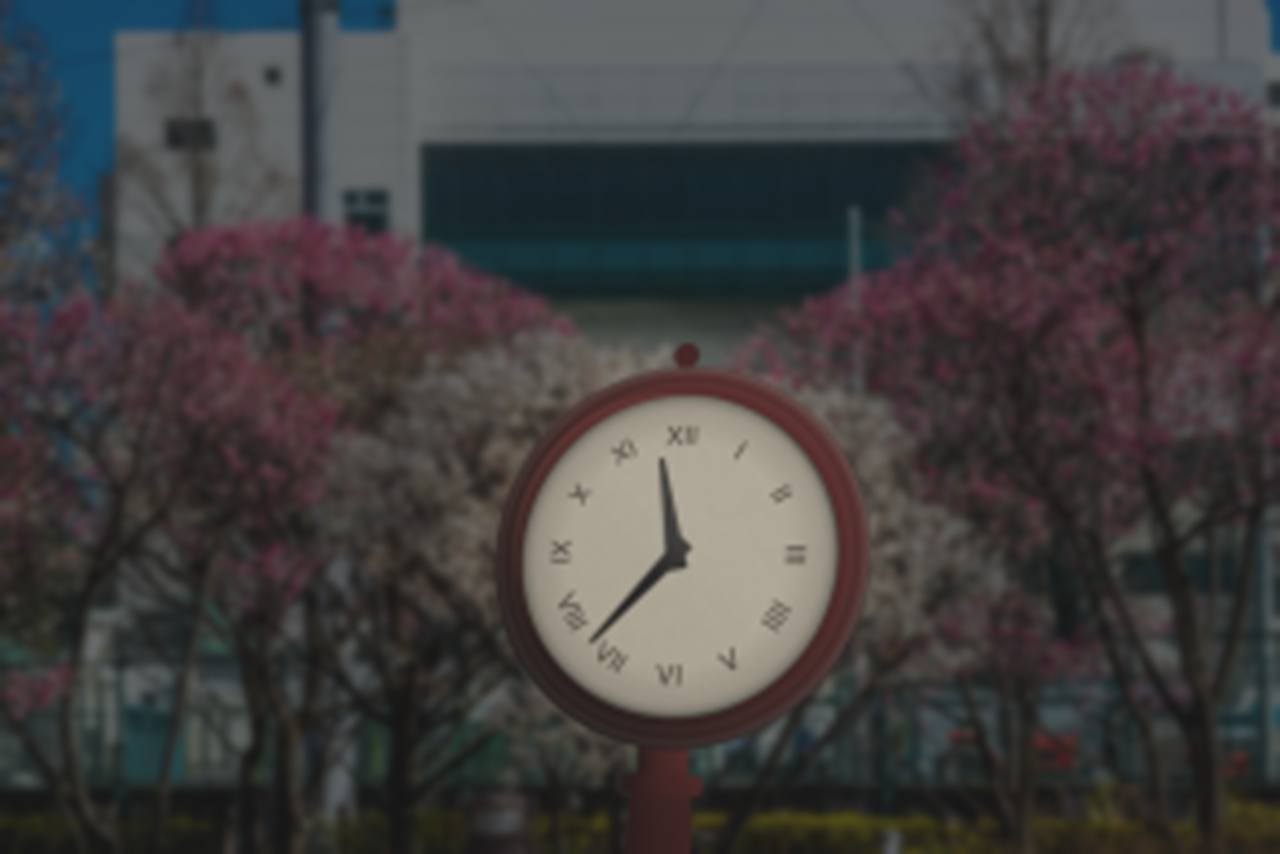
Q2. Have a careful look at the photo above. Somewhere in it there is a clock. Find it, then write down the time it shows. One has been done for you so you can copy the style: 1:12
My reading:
11:37
